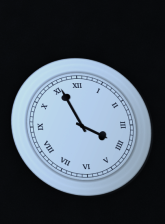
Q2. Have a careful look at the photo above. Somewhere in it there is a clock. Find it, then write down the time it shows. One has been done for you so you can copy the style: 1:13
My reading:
3:56
